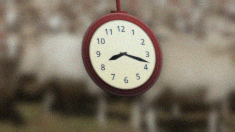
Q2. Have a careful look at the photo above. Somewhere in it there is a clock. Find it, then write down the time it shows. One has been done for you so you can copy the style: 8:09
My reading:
8:18
